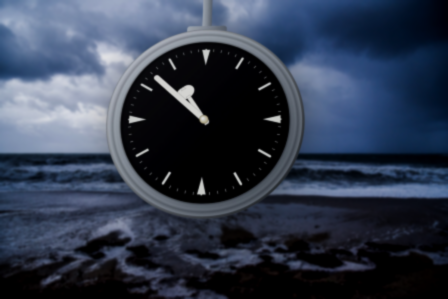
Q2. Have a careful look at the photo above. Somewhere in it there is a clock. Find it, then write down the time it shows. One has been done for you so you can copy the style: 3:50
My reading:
10:52
